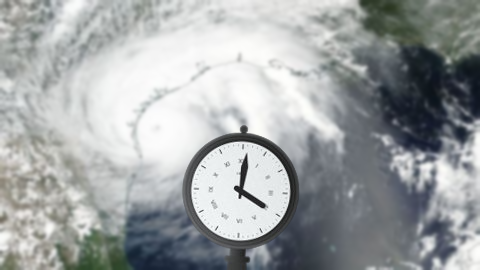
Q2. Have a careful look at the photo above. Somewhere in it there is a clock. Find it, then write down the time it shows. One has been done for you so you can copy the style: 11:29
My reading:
4:01
